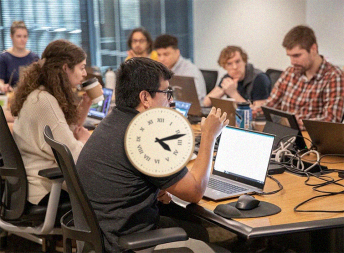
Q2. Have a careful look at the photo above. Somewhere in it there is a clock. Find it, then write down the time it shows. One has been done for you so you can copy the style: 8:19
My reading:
4:12
